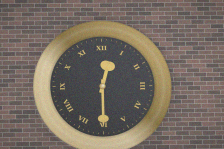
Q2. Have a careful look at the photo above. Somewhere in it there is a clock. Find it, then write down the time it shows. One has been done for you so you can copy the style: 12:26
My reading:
12:30
